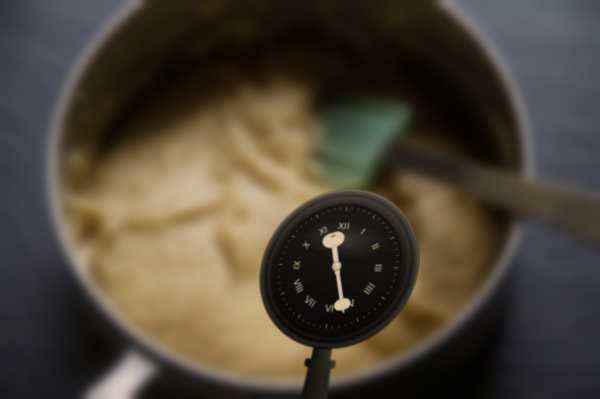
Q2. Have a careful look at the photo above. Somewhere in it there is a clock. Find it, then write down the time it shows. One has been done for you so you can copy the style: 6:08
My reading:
11:27
